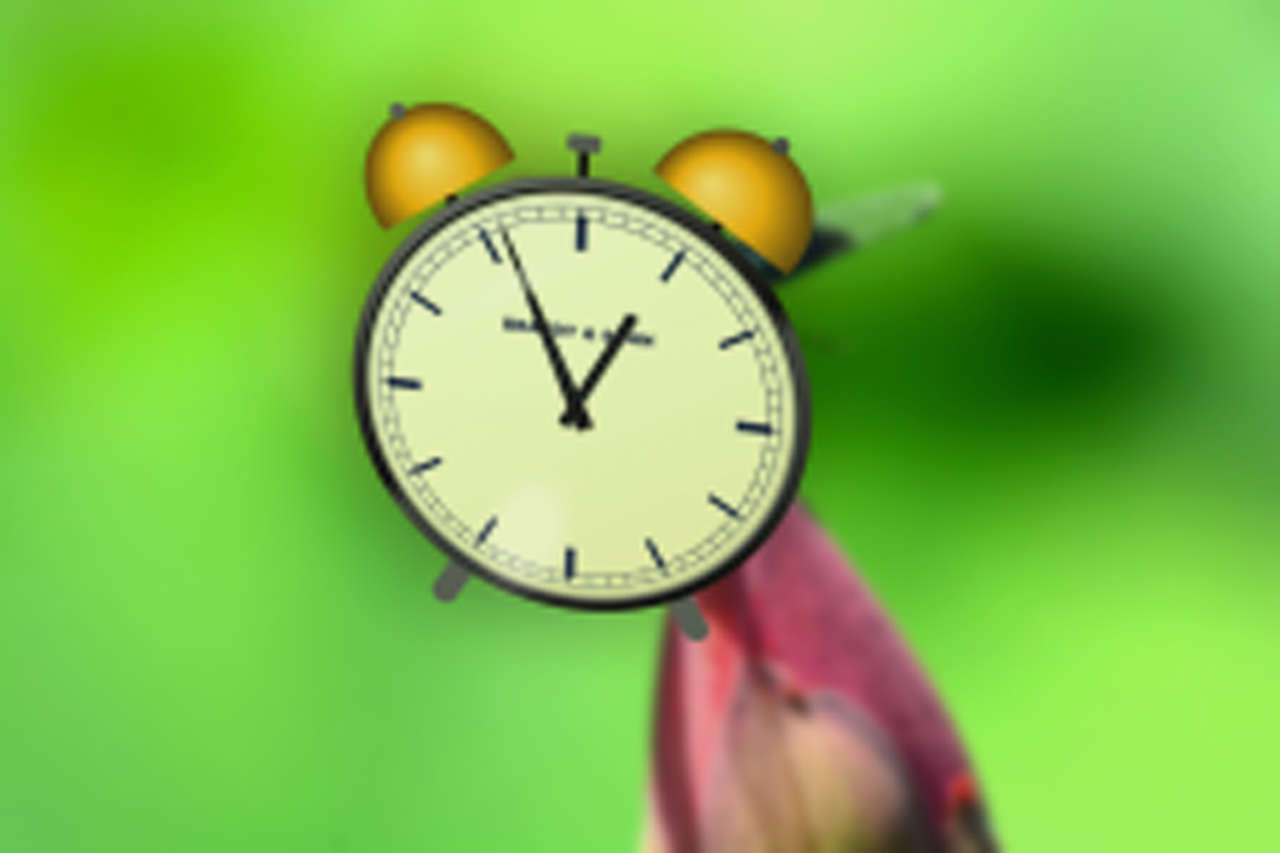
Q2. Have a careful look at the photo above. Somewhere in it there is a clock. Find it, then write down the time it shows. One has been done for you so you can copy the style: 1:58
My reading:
12:56
